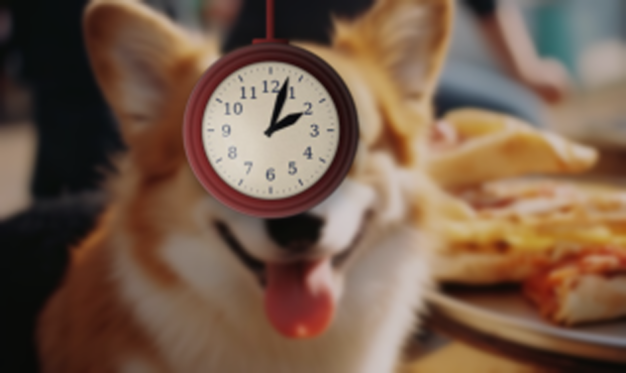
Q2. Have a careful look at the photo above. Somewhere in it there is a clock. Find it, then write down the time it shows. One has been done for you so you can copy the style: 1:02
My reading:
2:03
